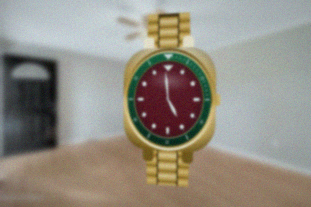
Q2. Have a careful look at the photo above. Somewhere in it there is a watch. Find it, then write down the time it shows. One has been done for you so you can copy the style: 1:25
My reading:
4:59
